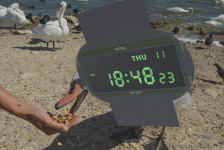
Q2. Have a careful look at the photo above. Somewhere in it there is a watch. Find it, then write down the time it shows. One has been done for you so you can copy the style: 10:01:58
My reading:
18:48:23
